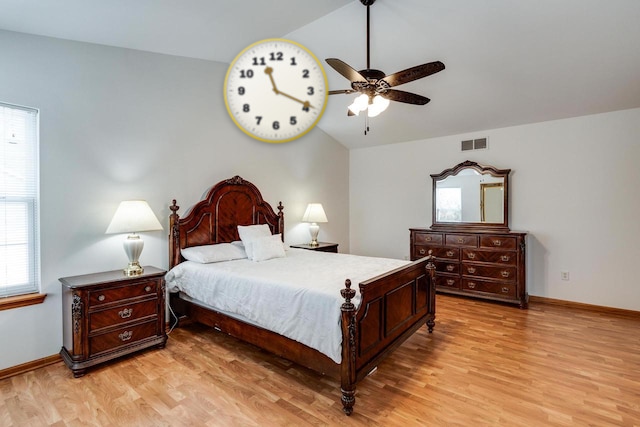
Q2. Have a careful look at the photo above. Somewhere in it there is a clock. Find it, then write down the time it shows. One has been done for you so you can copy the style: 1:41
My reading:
11:19
